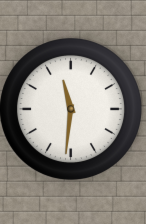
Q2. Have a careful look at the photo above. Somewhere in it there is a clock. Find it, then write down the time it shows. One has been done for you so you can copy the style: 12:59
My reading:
11:31
